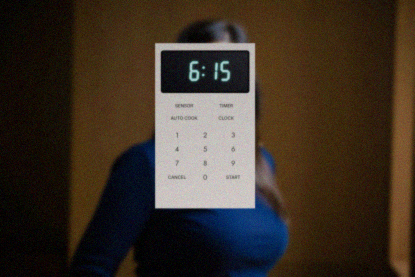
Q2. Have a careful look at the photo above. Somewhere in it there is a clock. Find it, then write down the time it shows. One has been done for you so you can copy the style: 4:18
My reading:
6:15
